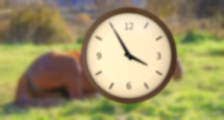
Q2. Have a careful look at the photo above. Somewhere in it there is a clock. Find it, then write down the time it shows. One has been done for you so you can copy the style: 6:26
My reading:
3:55
